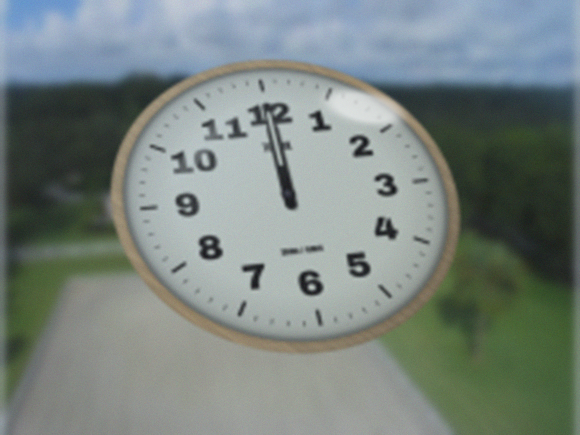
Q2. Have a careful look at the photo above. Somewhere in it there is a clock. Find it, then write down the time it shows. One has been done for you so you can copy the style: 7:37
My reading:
12:00
